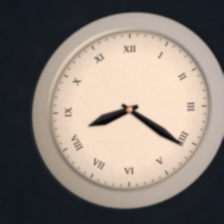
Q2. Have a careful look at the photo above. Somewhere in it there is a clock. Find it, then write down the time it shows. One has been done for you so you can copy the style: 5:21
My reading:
8:21
